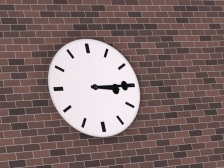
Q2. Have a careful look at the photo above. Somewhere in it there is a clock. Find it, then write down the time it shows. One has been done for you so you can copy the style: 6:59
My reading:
3:15
